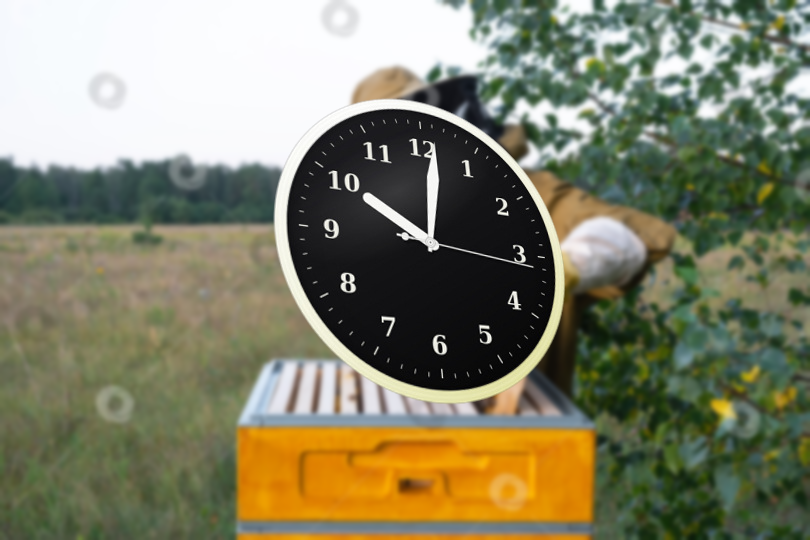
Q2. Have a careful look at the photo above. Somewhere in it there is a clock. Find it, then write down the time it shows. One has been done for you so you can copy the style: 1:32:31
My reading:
10:01:16
